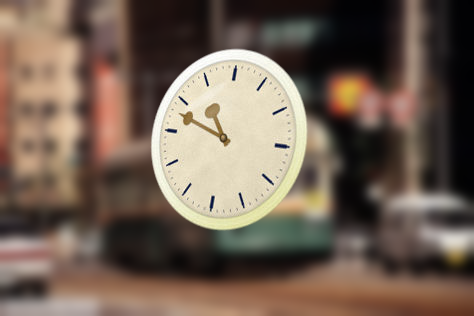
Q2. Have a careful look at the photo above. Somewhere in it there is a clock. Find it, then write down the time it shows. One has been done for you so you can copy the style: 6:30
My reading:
10:48
